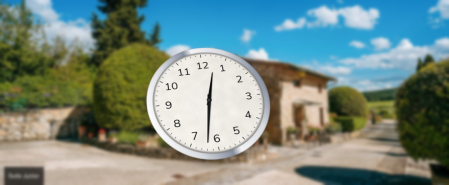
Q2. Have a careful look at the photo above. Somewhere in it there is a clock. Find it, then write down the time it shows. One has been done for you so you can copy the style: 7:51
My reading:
12:32
